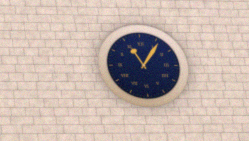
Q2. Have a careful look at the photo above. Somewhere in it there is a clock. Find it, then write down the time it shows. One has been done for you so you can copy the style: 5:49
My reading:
11:06
